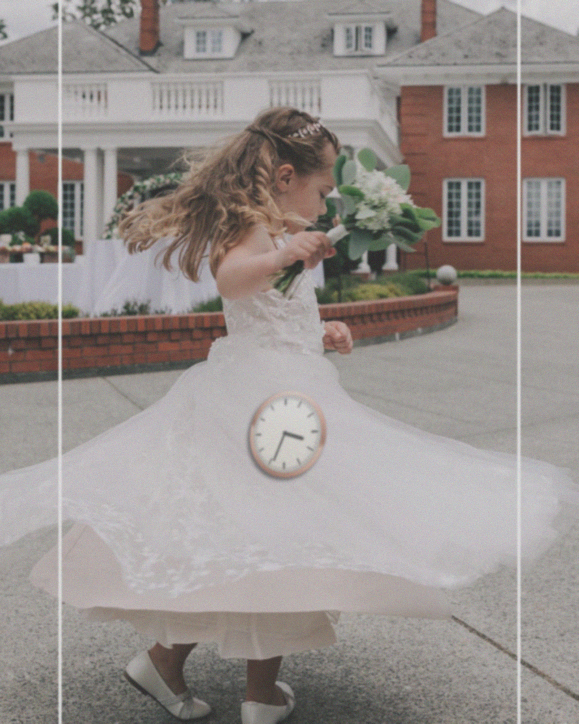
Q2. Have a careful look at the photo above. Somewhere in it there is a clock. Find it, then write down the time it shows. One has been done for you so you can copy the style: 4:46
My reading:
3:34
